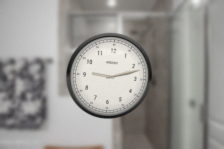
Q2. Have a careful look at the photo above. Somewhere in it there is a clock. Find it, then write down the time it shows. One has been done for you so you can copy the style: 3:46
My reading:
9:12
